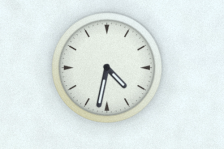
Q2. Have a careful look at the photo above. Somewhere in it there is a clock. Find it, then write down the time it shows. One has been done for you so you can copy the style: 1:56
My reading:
4:32
